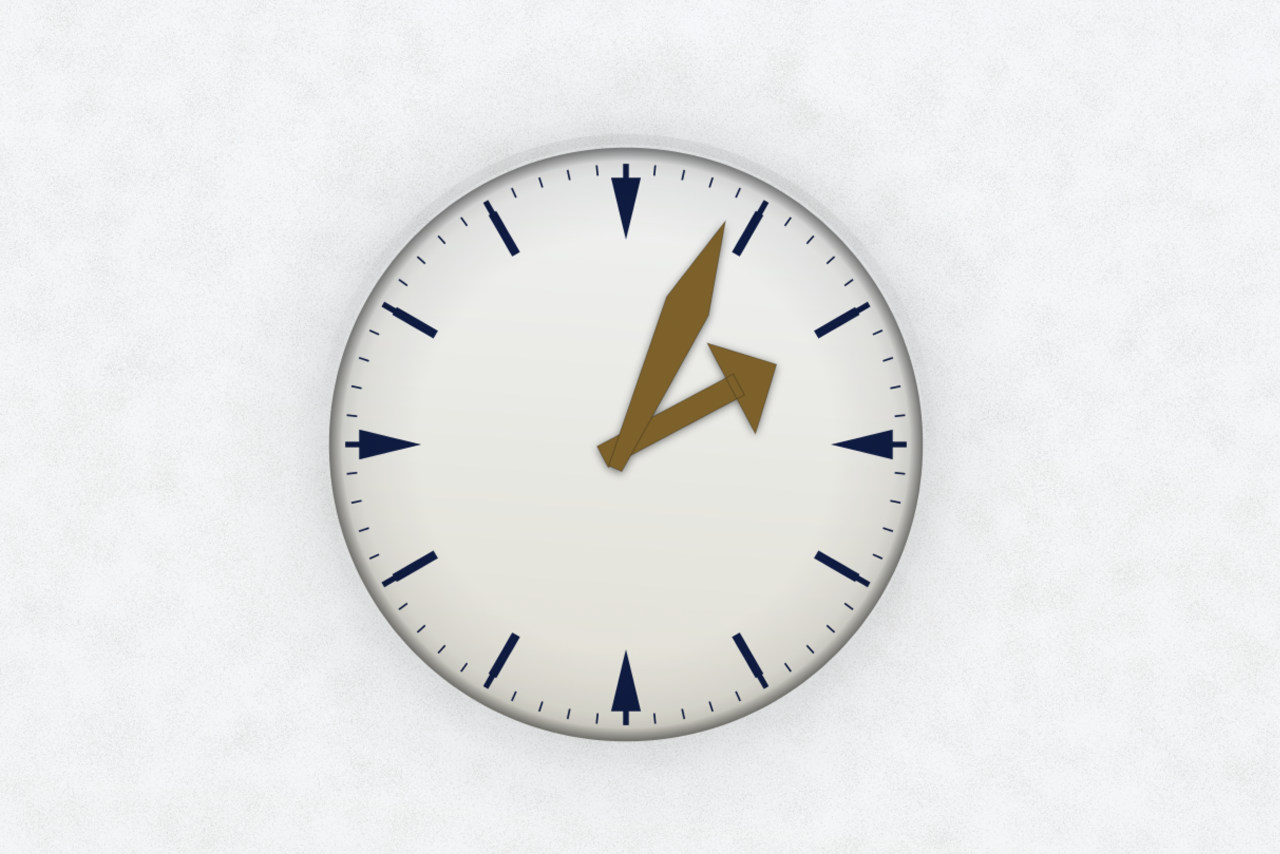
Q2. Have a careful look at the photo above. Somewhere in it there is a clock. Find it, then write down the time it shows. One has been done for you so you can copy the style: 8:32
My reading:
2:04
